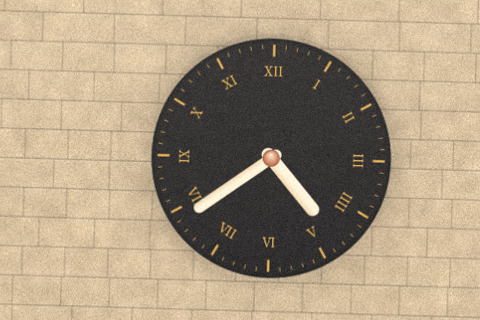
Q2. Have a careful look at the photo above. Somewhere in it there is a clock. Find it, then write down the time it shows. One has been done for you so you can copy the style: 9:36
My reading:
4:39
